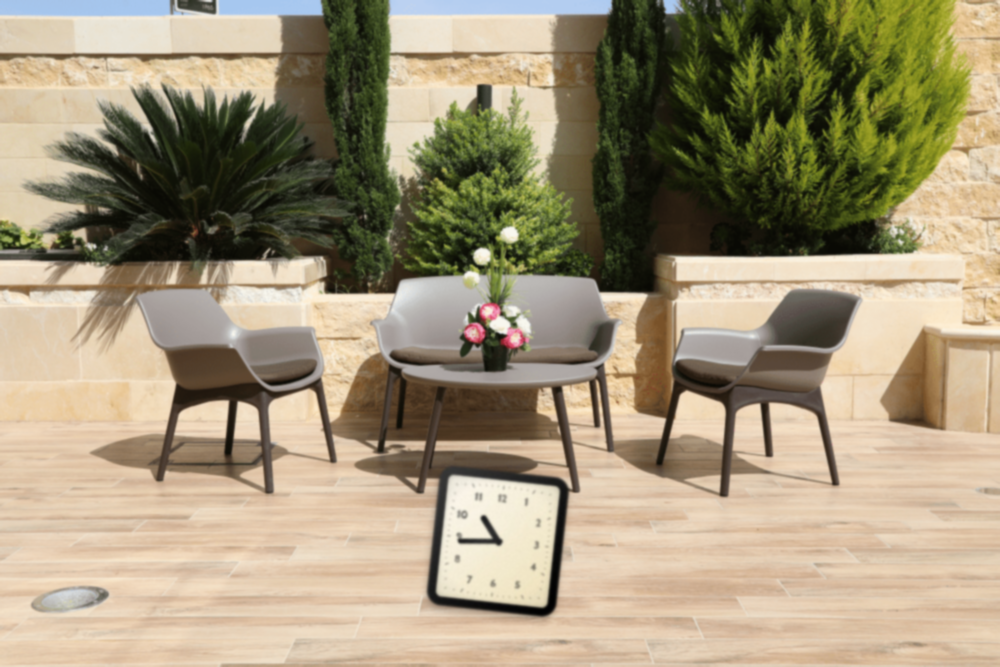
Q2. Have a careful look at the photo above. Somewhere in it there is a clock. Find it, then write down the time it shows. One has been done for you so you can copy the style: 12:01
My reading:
10:44
